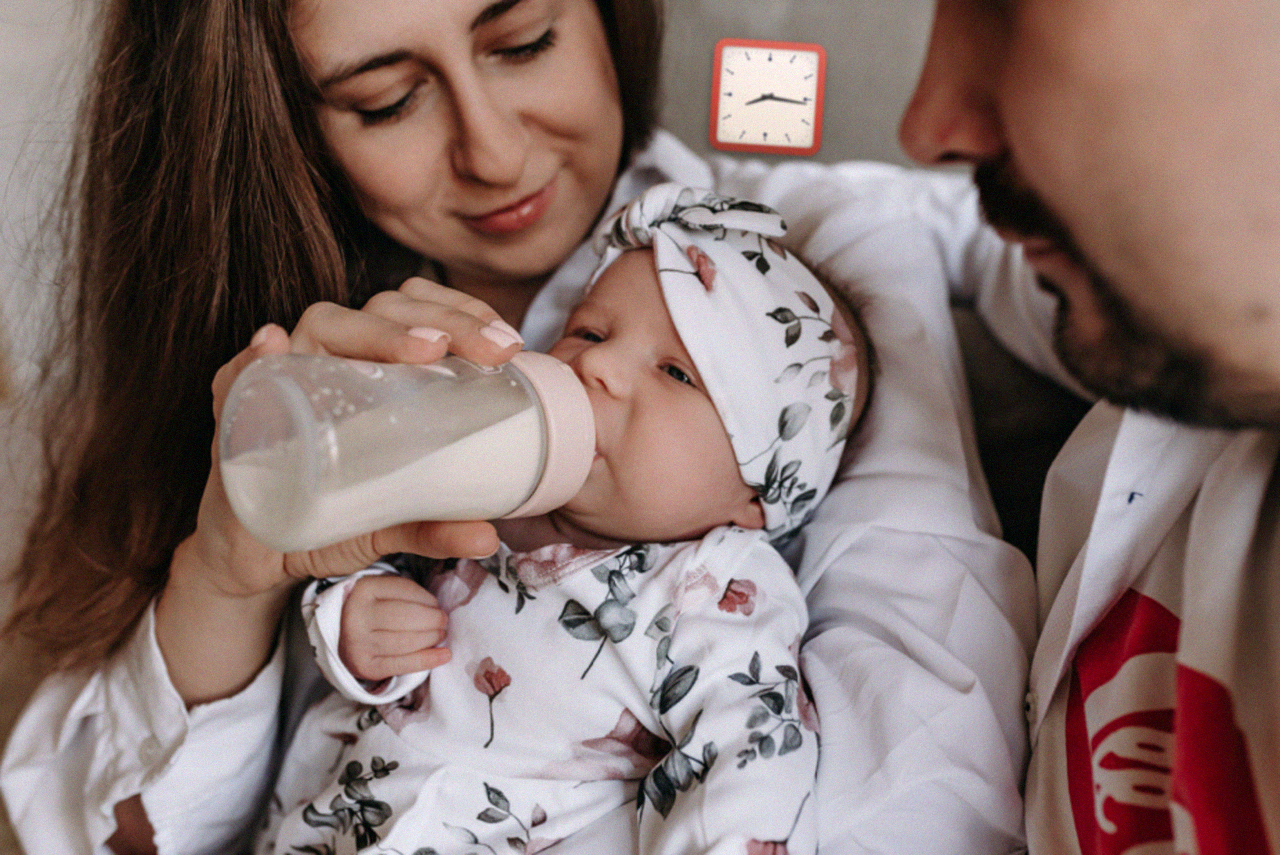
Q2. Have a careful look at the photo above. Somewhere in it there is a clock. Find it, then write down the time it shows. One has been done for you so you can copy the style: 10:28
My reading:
8:16
